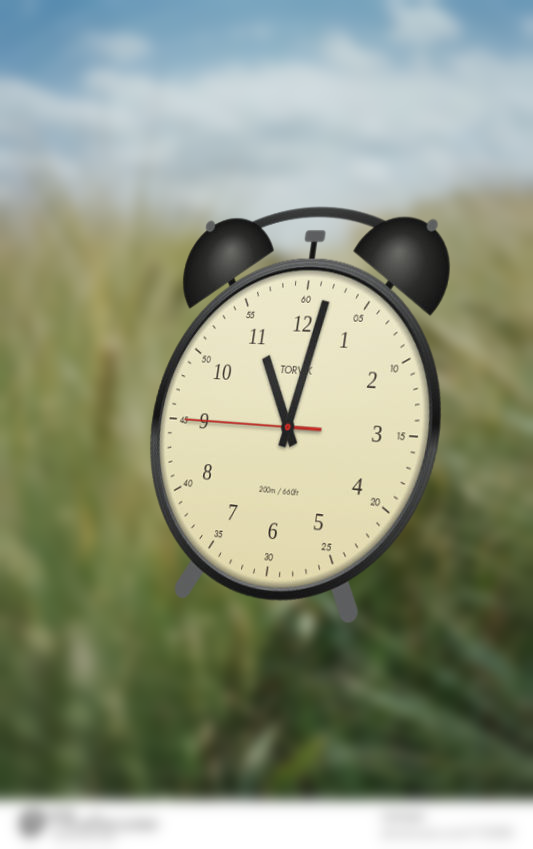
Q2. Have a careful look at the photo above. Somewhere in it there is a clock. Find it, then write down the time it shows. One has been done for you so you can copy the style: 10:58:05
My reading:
11:01:45
